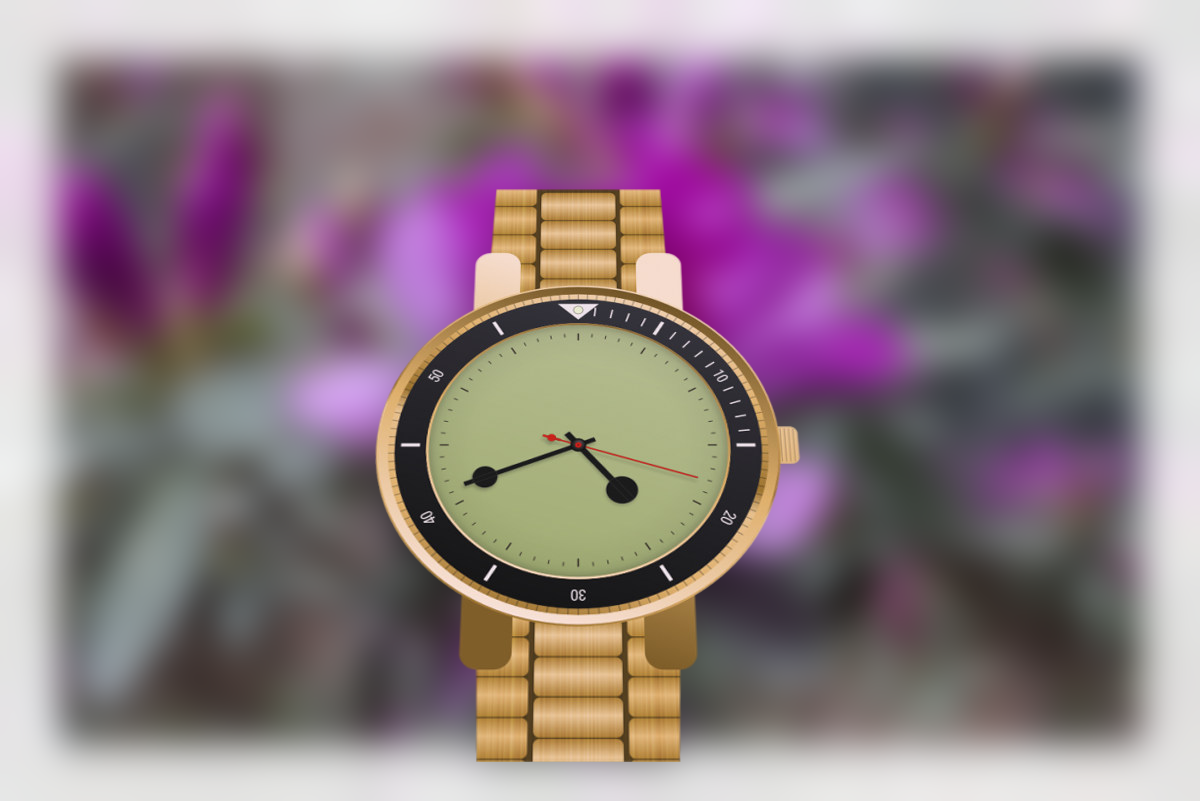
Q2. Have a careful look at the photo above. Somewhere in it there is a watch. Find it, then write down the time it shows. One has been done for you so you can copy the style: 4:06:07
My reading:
4:41:18
